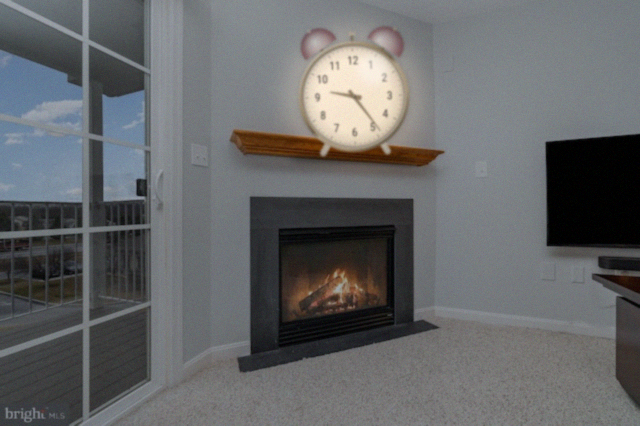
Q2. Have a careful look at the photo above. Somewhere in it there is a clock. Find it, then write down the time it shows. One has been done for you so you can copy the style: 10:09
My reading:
9:24
